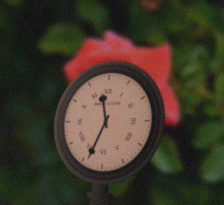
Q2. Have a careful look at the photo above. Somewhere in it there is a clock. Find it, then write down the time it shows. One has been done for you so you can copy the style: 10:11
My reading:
11:34
